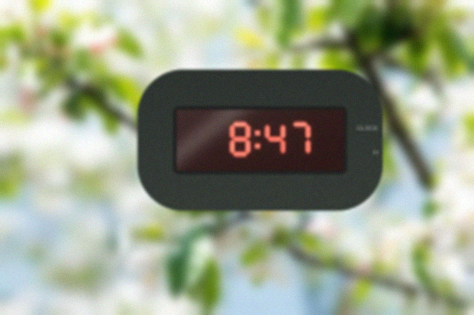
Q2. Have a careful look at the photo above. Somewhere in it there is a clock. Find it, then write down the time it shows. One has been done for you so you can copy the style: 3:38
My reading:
8:47
